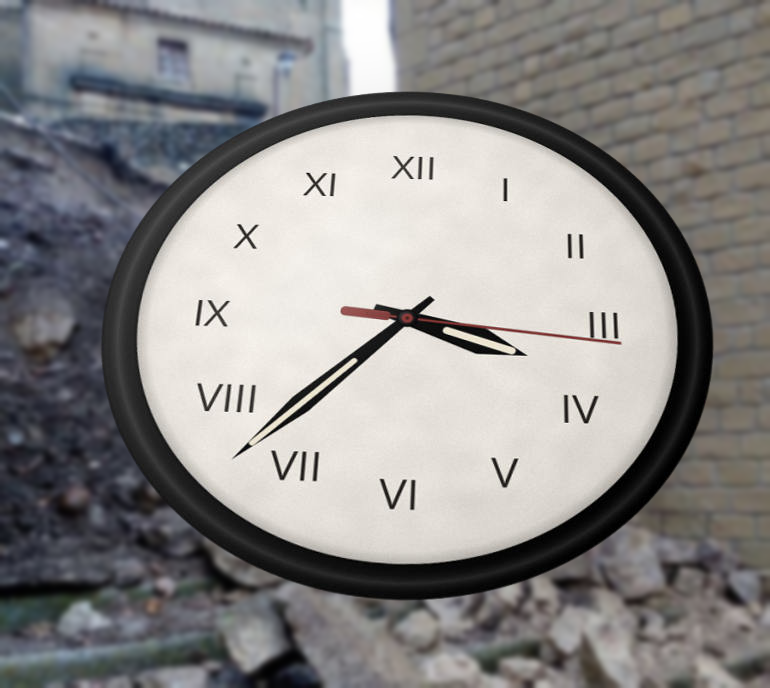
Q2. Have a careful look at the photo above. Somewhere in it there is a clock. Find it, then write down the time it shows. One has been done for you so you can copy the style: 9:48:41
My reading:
3:37:16
